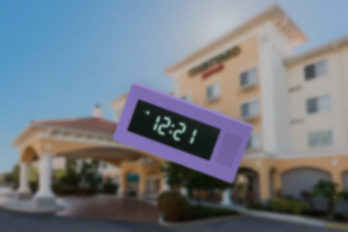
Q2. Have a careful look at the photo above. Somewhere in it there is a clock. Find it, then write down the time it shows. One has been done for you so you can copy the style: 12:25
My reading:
12:21
